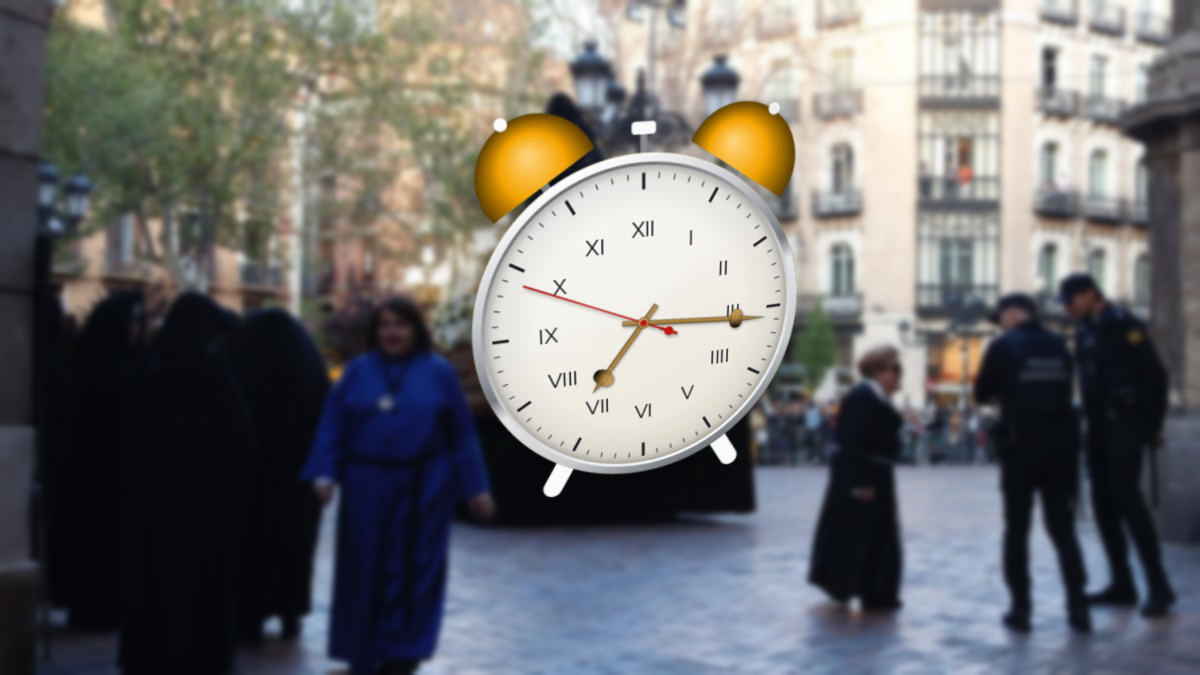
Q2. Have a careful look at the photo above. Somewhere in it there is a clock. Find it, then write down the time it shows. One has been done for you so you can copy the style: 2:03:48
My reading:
7:15:49
